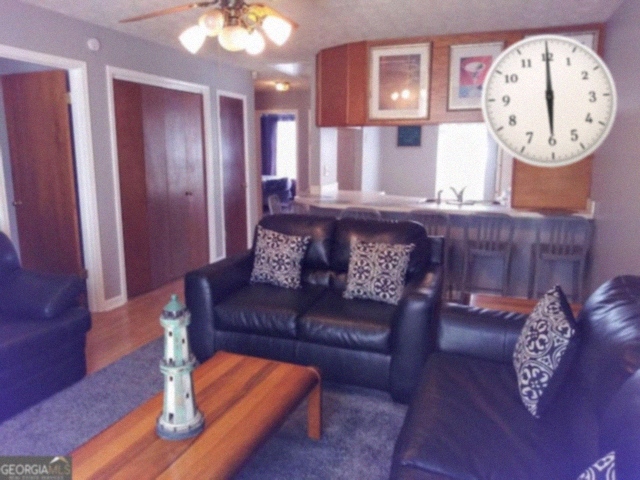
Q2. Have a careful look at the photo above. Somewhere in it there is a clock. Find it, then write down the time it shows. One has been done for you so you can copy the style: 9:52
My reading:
6:00
